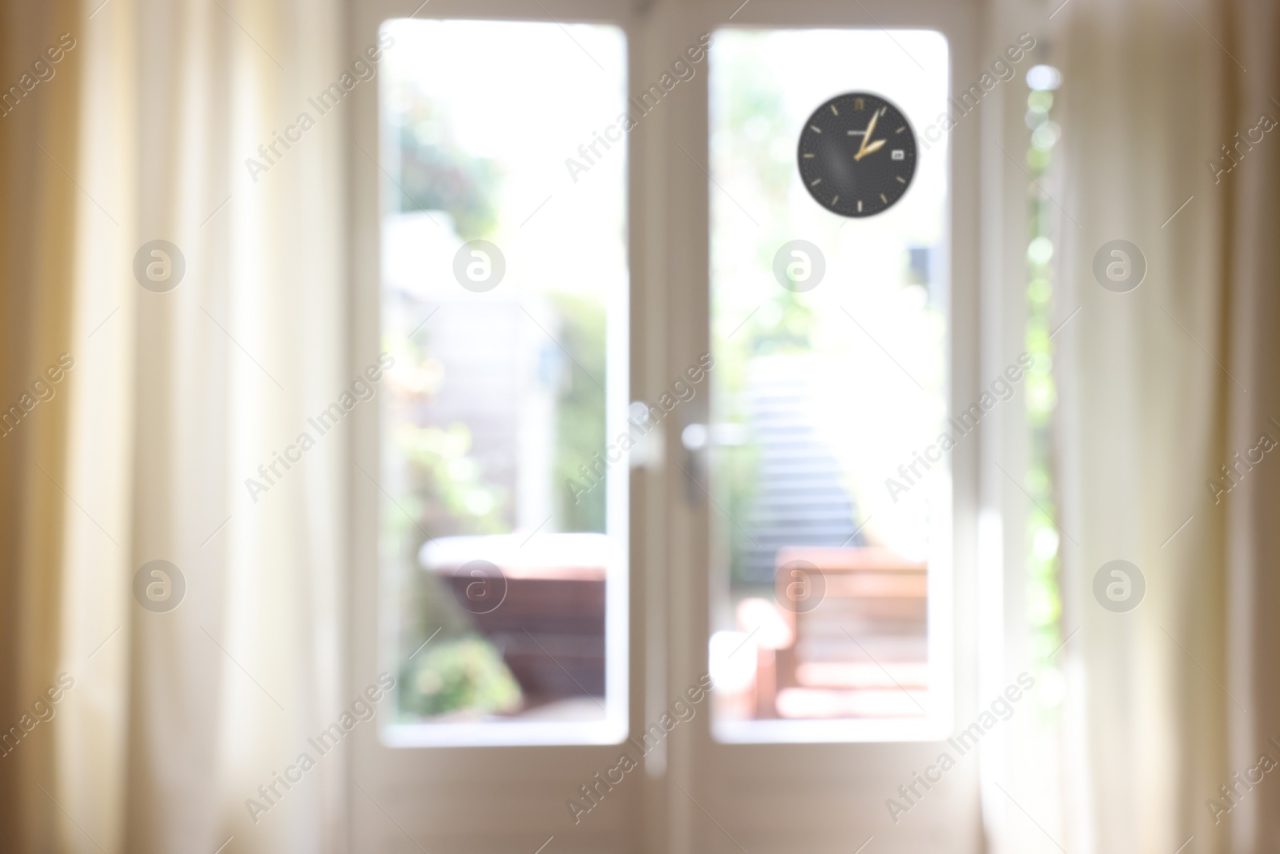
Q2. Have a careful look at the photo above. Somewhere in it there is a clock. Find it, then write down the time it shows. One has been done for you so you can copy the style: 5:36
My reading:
2:04
